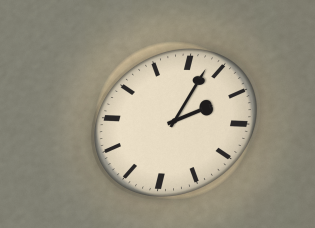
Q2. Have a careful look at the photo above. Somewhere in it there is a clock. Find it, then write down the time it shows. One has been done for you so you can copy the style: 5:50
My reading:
2:03
